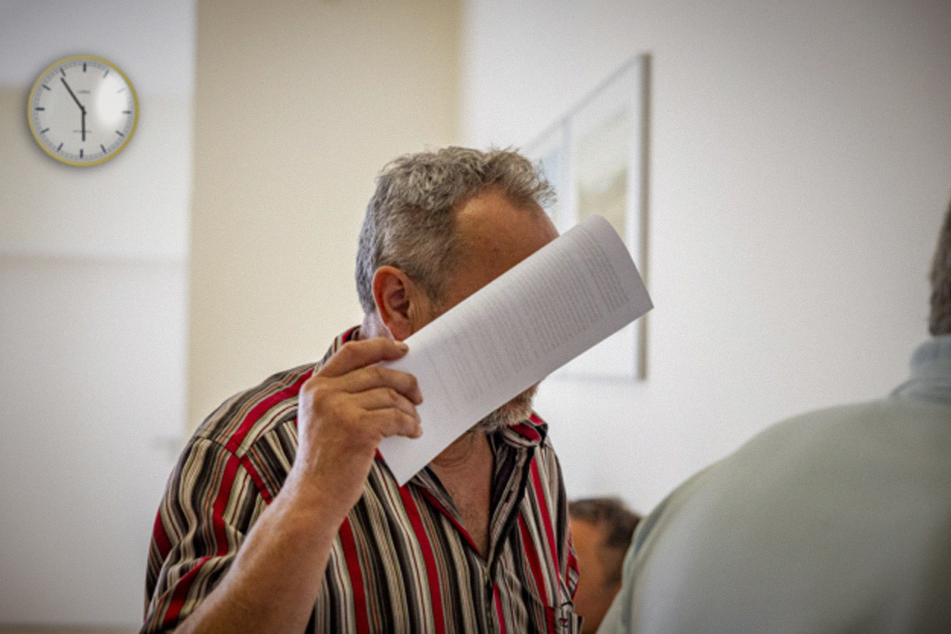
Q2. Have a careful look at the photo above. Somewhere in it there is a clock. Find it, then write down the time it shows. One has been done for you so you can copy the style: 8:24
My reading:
5:54
